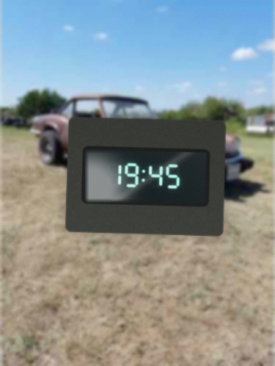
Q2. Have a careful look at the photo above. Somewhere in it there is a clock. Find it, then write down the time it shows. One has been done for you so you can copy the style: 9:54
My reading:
19:45
